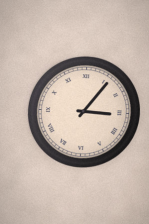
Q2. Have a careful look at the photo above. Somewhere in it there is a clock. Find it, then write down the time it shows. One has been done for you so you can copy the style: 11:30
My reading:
3:06
